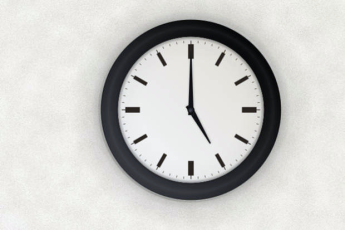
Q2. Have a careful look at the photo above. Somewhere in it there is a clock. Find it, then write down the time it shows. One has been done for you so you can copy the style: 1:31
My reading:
5:00
